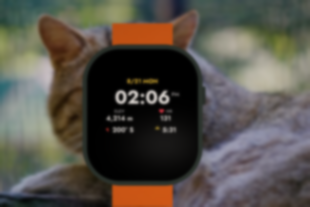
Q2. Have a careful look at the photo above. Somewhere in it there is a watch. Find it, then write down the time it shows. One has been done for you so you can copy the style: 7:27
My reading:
2:06
